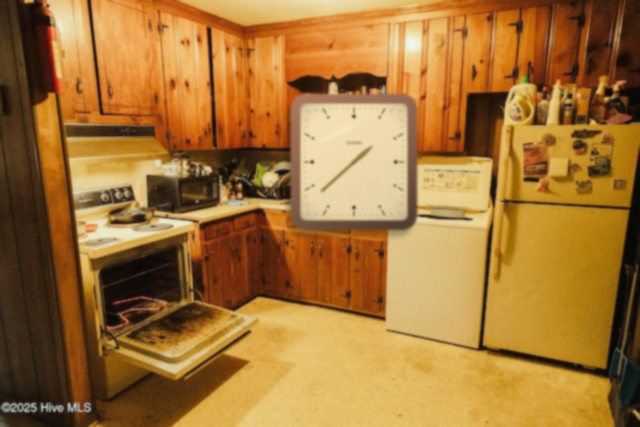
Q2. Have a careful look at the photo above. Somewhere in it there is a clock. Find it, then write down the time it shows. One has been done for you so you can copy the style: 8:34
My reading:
1:38
